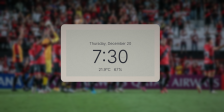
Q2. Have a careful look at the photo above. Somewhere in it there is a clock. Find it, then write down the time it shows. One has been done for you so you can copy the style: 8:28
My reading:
7:30
